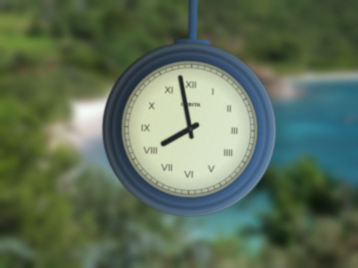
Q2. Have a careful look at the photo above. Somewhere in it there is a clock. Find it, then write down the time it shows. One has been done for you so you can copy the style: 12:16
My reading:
7:58
